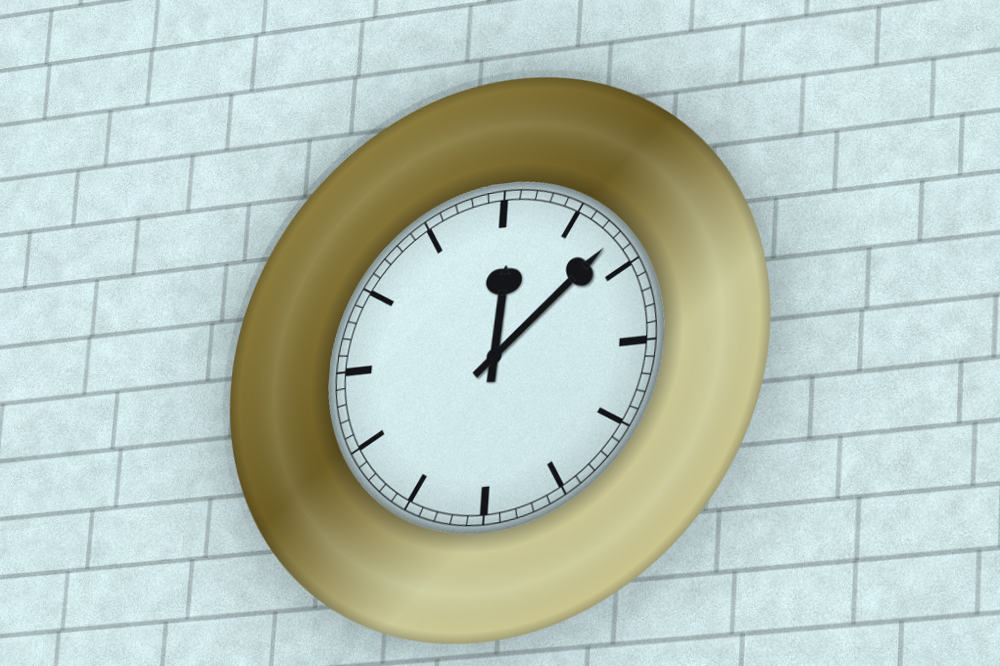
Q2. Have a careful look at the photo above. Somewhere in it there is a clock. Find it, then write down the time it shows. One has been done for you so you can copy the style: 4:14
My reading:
12:08
